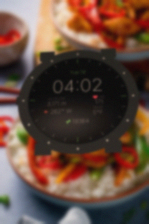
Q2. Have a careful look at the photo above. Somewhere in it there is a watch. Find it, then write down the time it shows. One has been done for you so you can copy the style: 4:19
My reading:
4:02
